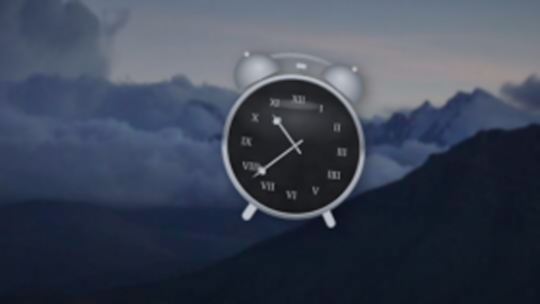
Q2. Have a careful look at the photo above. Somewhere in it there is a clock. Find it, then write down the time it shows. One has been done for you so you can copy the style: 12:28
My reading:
10:38
